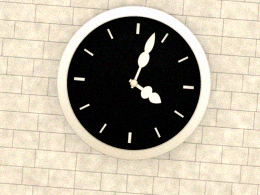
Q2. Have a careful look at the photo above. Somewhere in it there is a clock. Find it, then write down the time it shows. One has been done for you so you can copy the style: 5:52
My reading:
4:03
